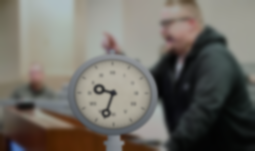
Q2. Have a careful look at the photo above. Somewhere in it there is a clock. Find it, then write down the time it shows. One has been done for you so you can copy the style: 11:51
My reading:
9:33
